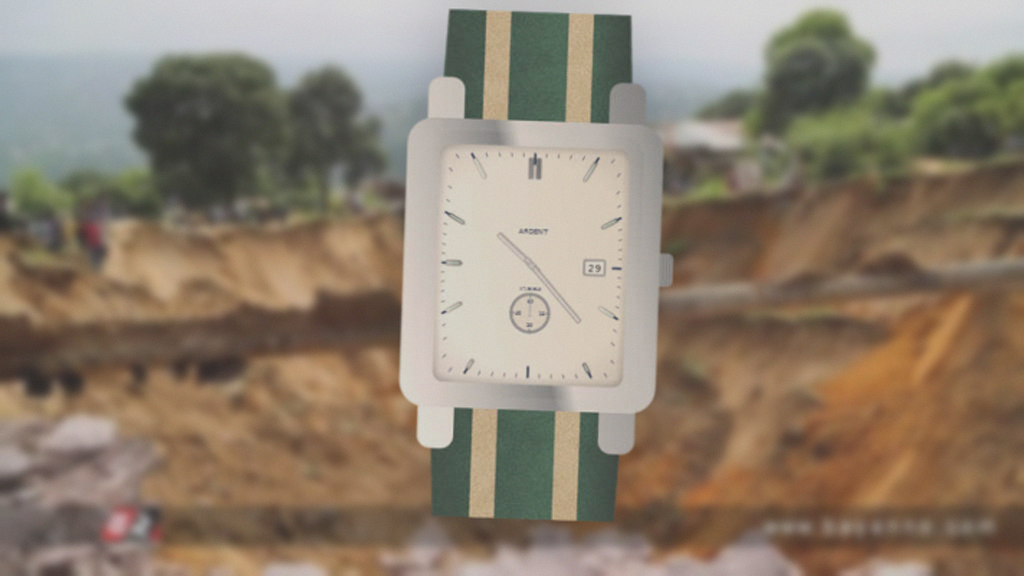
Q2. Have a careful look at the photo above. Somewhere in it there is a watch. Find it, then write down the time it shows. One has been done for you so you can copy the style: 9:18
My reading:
10:23
